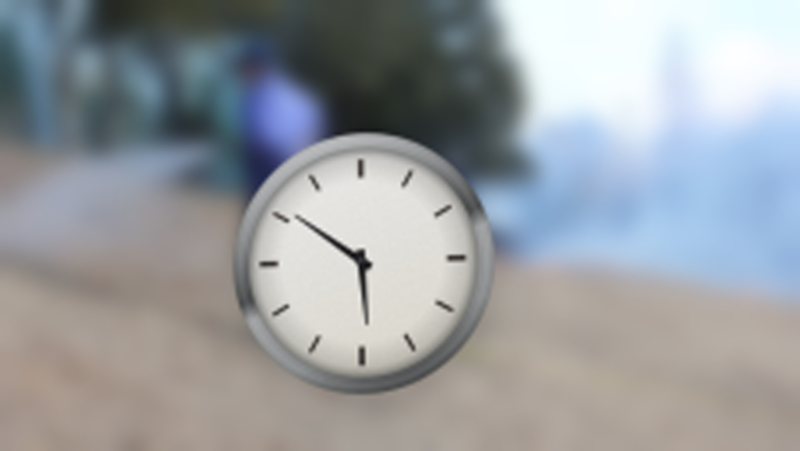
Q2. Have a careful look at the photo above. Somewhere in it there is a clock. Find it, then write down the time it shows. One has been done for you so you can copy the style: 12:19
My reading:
5:51
